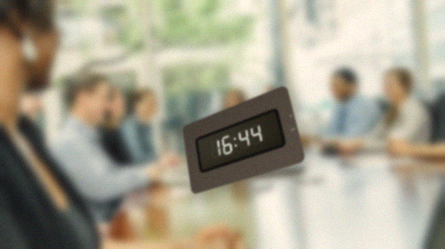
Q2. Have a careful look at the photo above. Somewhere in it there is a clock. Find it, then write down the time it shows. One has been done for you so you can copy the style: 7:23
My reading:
16:44
